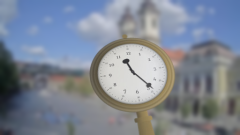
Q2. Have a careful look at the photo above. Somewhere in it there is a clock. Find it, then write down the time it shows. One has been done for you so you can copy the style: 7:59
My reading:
11:24
